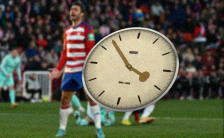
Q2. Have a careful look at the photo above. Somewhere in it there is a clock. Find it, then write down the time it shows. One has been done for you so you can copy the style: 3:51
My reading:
3:53
